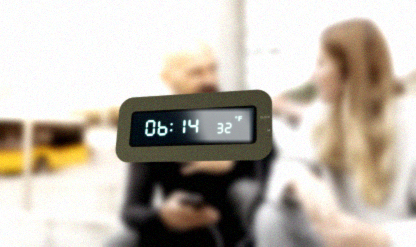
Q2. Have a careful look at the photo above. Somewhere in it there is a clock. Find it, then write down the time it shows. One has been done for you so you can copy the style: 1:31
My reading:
6:14
